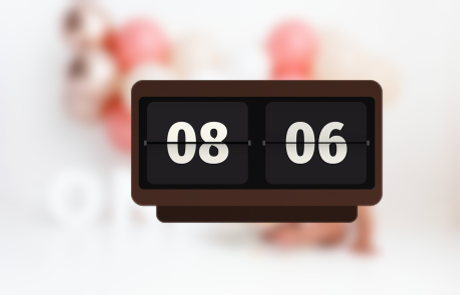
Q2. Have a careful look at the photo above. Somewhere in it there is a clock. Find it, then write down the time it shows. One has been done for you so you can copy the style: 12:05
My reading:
8:06
